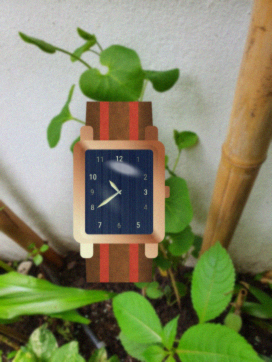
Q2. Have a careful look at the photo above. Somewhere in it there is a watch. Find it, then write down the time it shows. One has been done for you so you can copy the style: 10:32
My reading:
10:39
